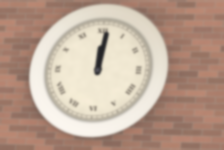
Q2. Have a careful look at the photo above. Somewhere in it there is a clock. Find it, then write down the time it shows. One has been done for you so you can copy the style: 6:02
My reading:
12:01
